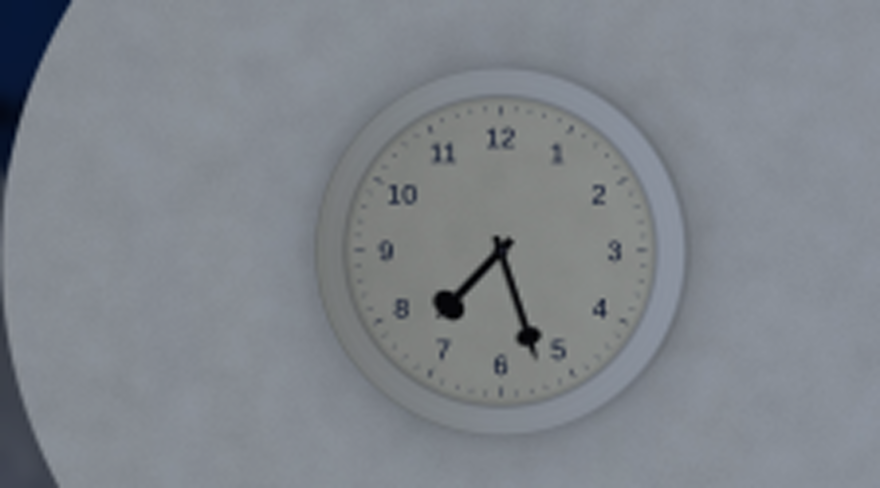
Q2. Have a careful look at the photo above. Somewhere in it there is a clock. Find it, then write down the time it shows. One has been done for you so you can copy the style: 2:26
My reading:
7:27
